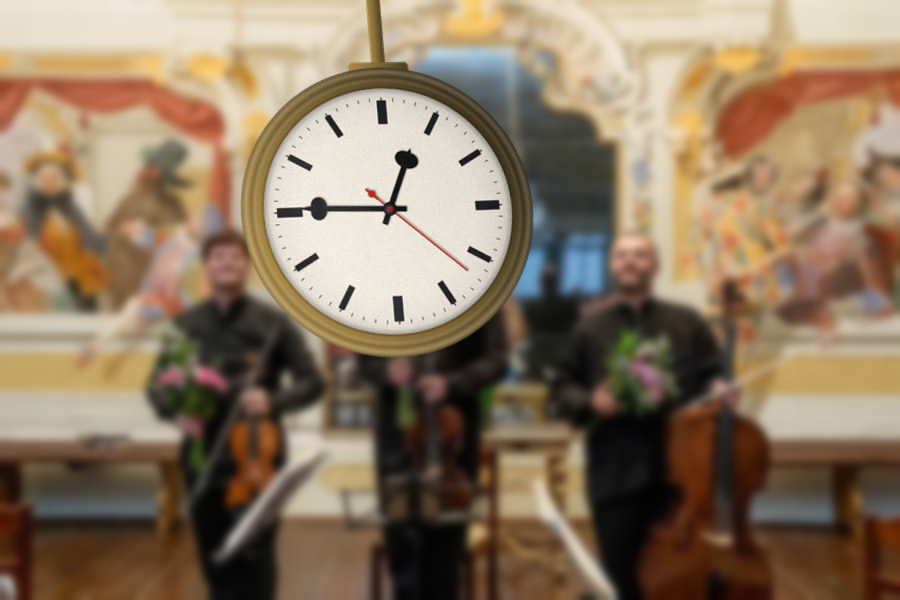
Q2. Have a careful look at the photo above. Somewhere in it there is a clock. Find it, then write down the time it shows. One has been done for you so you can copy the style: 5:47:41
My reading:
12:45:22
